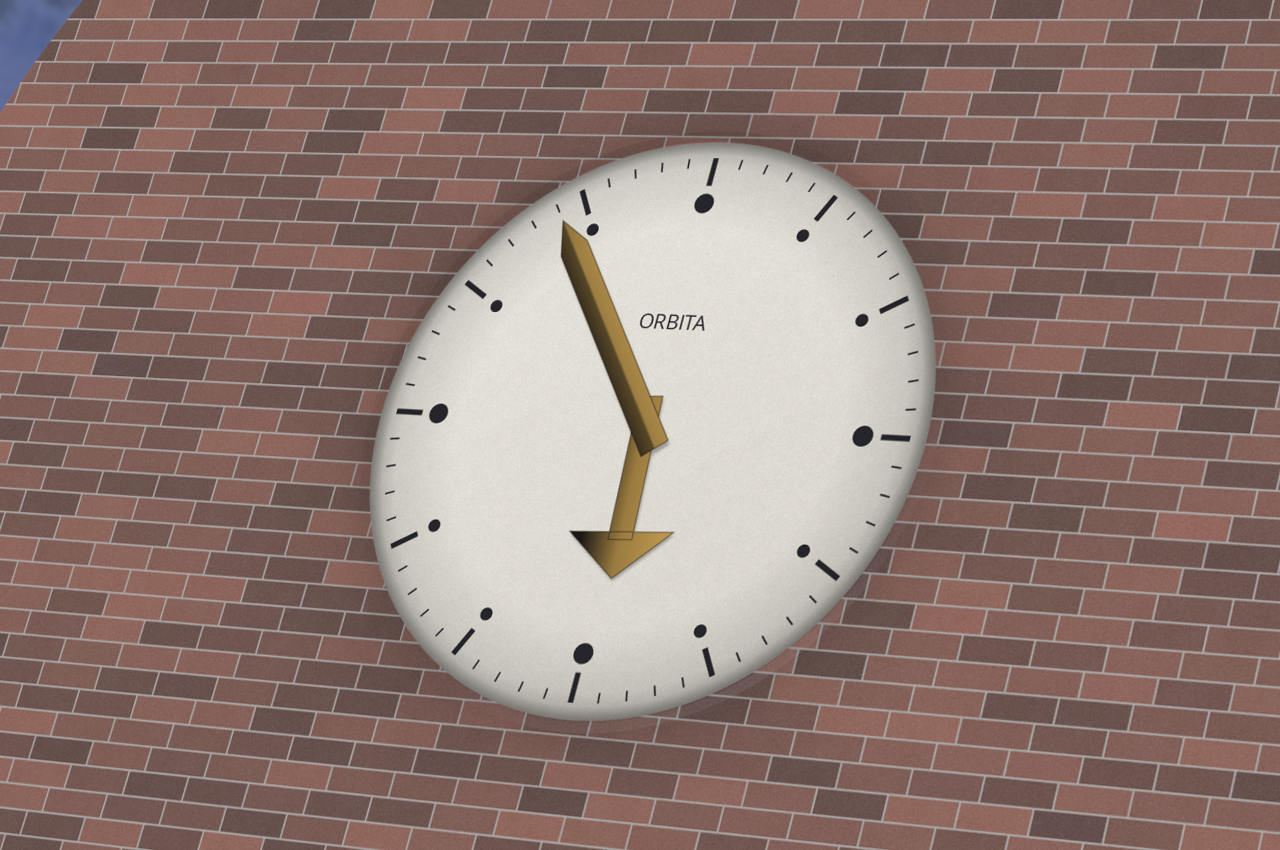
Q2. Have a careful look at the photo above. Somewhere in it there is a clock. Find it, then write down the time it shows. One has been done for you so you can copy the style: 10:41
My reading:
5:54
